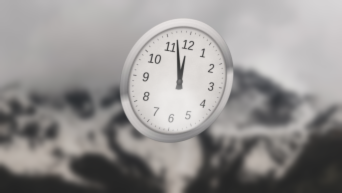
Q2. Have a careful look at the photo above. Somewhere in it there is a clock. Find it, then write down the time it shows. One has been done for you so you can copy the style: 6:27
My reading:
11:57
